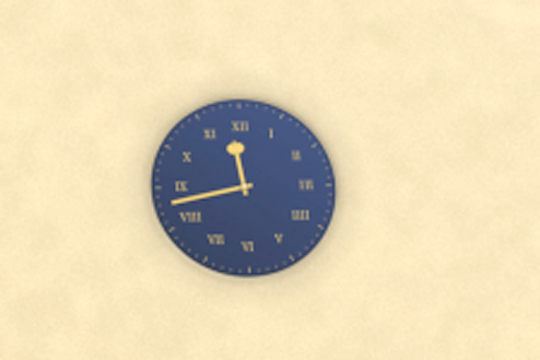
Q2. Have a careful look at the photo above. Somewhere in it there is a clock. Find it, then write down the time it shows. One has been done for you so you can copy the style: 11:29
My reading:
11:43
